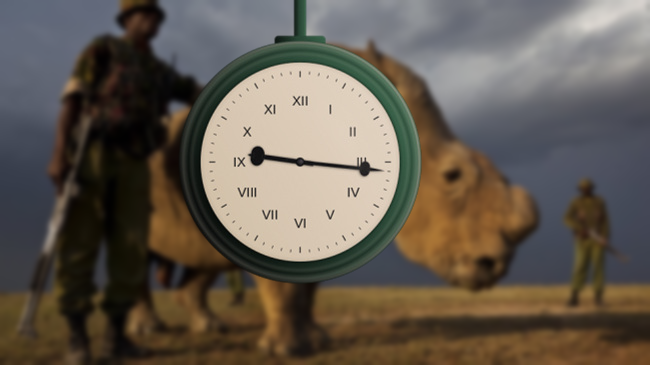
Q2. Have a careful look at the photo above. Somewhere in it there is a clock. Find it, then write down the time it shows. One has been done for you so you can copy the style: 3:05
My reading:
9:16
